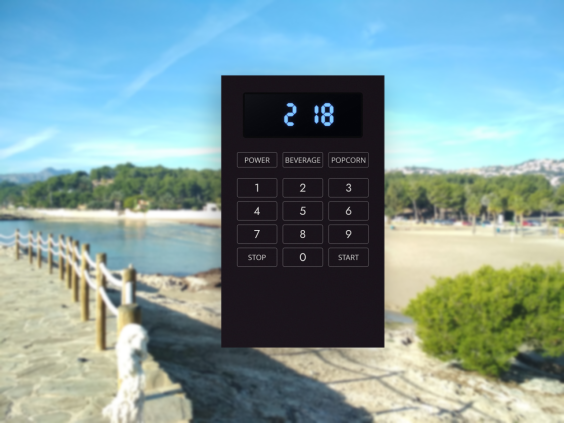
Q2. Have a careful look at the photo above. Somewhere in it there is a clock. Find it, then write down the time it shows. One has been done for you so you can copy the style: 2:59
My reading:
2:18
